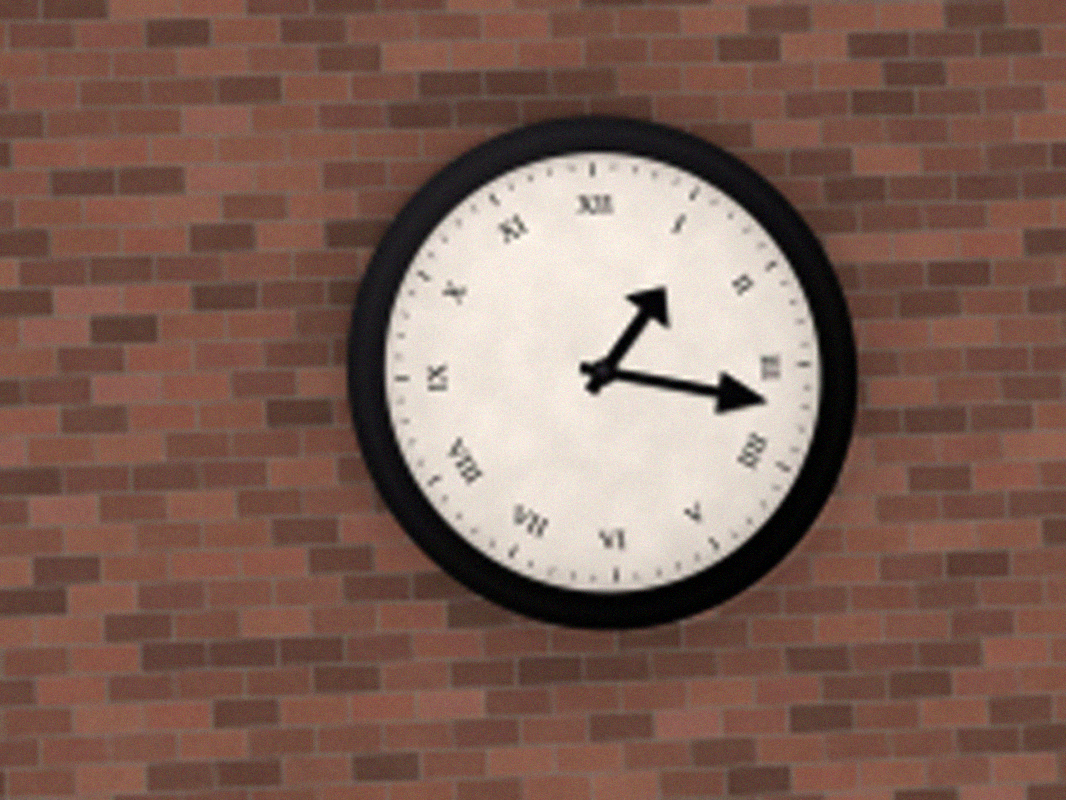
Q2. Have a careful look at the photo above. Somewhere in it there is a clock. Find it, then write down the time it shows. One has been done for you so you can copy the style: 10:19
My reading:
1:17
